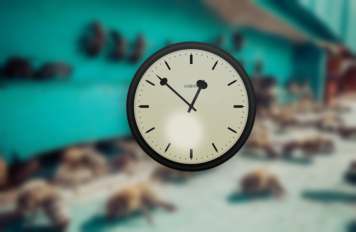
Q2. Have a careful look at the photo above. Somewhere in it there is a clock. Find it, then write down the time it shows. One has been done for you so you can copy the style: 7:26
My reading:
12:52
